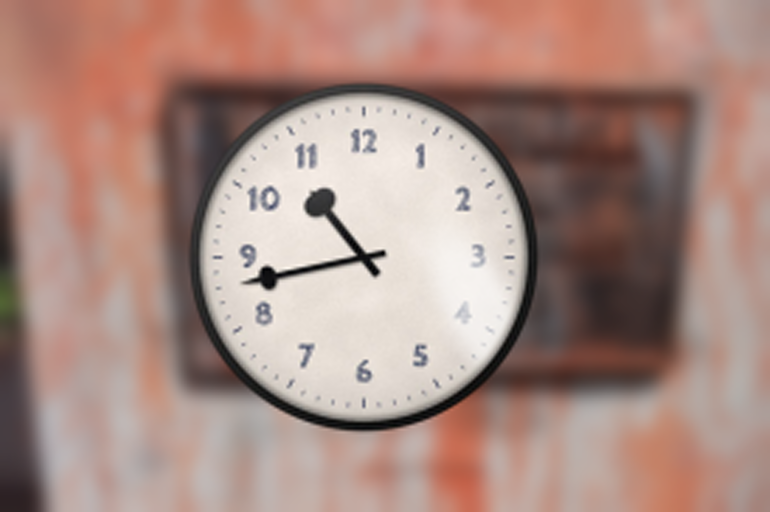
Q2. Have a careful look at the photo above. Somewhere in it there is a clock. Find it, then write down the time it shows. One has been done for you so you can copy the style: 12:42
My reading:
10:43
